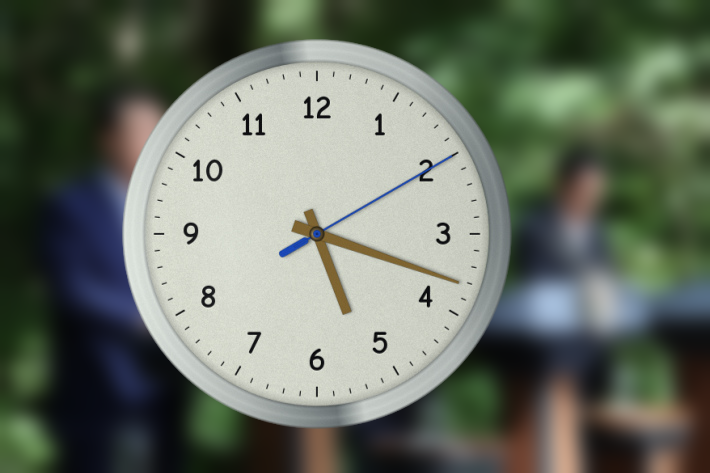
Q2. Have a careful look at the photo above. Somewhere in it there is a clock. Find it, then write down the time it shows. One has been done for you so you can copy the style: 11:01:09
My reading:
5:18:10
